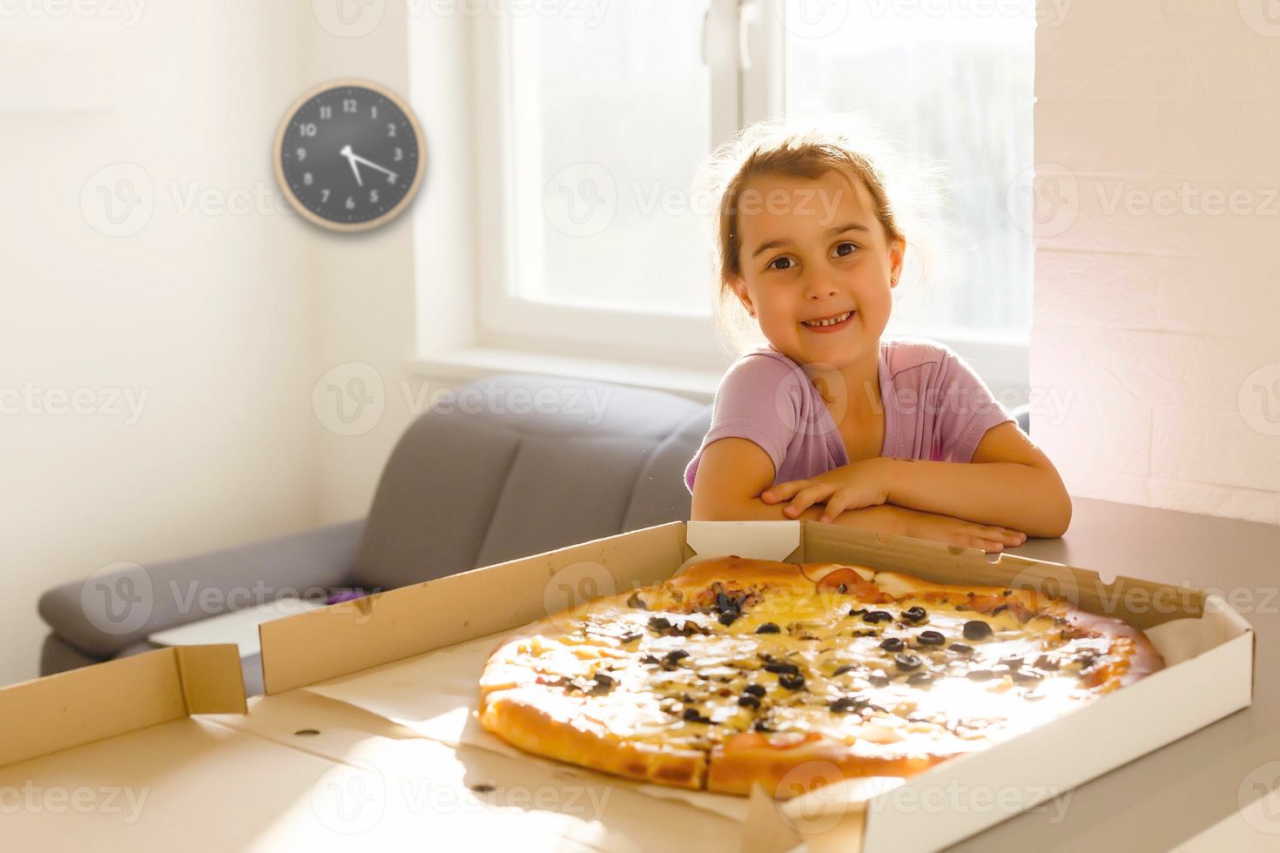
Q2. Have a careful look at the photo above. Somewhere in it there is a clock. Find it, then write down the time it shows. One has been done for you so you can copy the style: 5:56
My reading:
5:19
